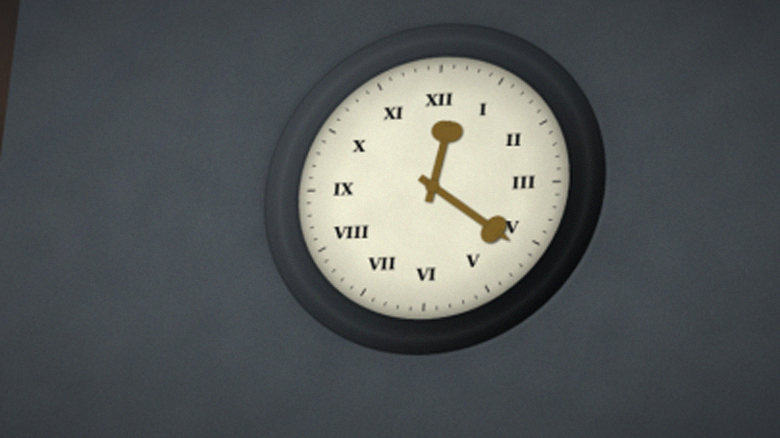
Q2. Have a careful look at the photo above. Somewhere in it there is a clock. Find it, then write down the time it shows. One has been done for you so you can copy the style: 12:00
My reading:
12:21
